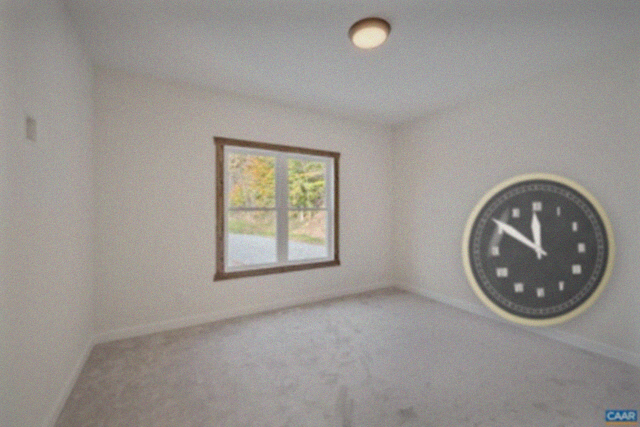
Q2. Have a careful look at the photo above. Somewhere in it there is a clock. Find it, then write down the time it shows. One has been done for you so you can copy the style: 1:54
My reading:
11:51
